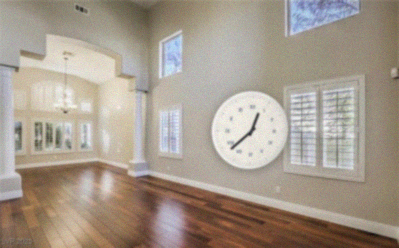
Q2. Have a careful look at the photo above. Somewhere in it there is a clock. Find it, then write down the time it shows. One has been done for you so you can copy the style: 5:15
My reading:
12:38
